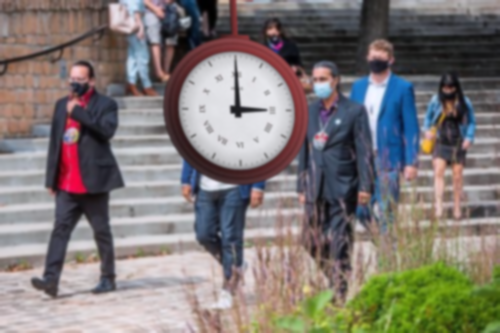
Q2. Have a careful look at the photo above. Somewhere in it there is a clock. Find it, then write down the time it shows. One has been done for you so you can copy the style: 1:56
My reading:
3:00
